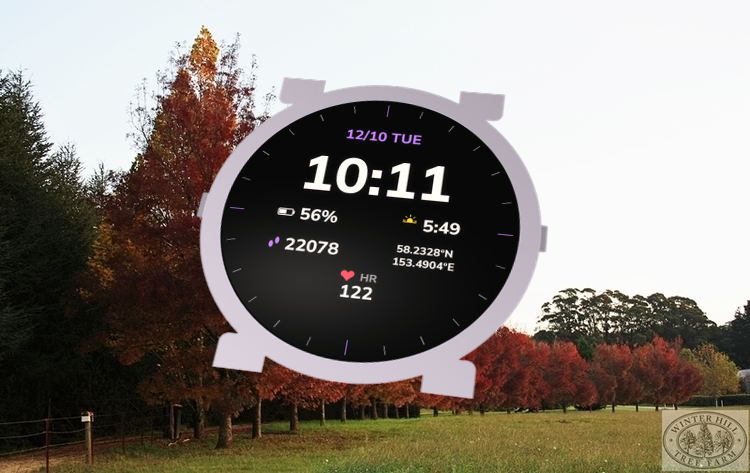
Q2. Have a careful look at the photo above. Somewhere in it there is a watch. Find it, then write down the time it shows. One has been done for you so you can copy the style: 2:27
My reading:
10:11
